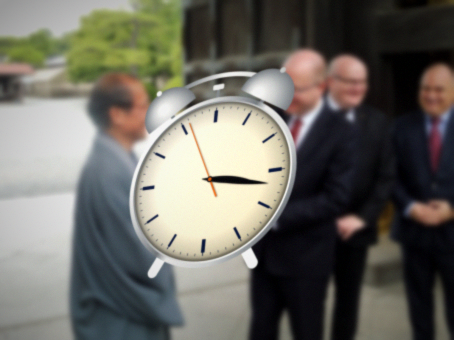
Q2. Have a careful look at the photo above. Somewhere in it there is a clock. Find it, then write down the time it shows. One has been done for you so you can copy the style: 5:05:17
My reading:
3:16:56
